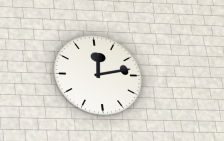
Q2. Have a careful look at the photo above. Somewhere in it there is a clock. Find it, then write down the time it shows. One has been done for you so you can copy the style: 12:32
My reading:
12:13
